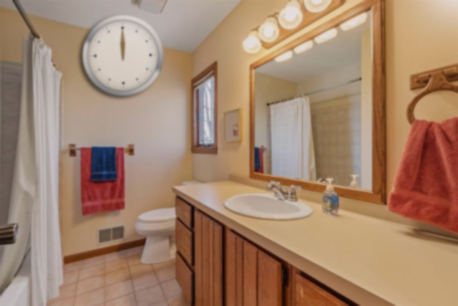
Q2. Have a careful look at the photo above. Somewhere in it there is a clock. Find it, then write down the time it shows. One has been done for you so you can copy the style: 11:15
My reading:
12:00
